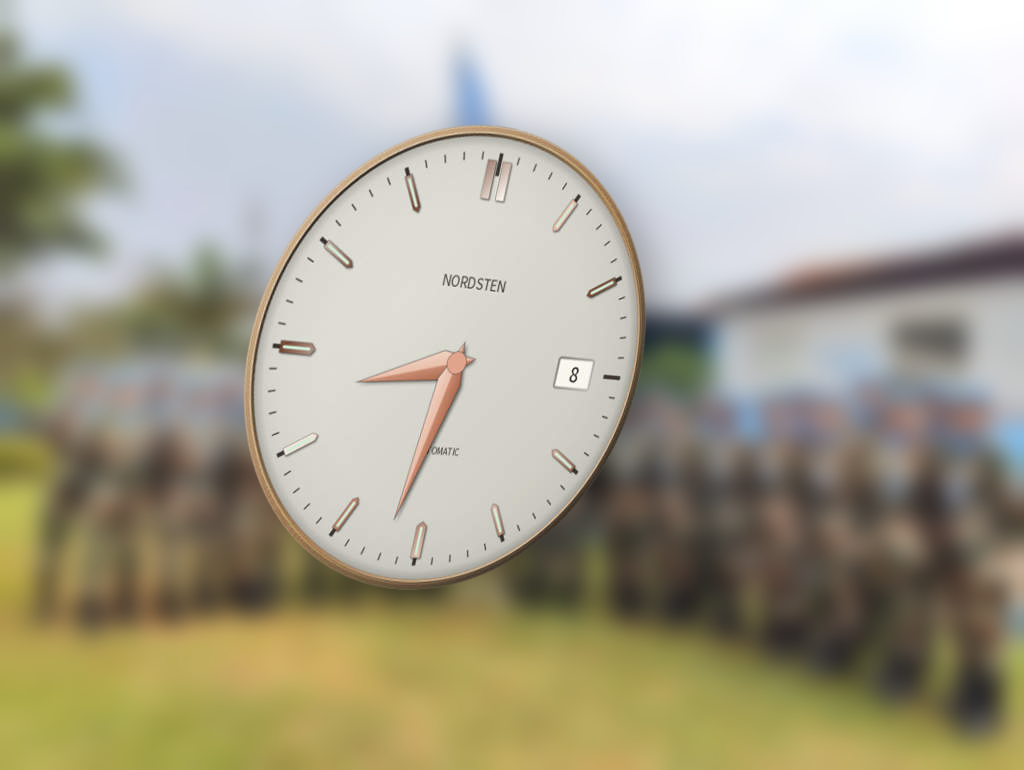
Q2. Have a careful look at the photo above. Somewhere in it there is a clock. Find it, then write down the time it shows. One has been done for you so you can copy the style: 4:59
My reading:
8:32
